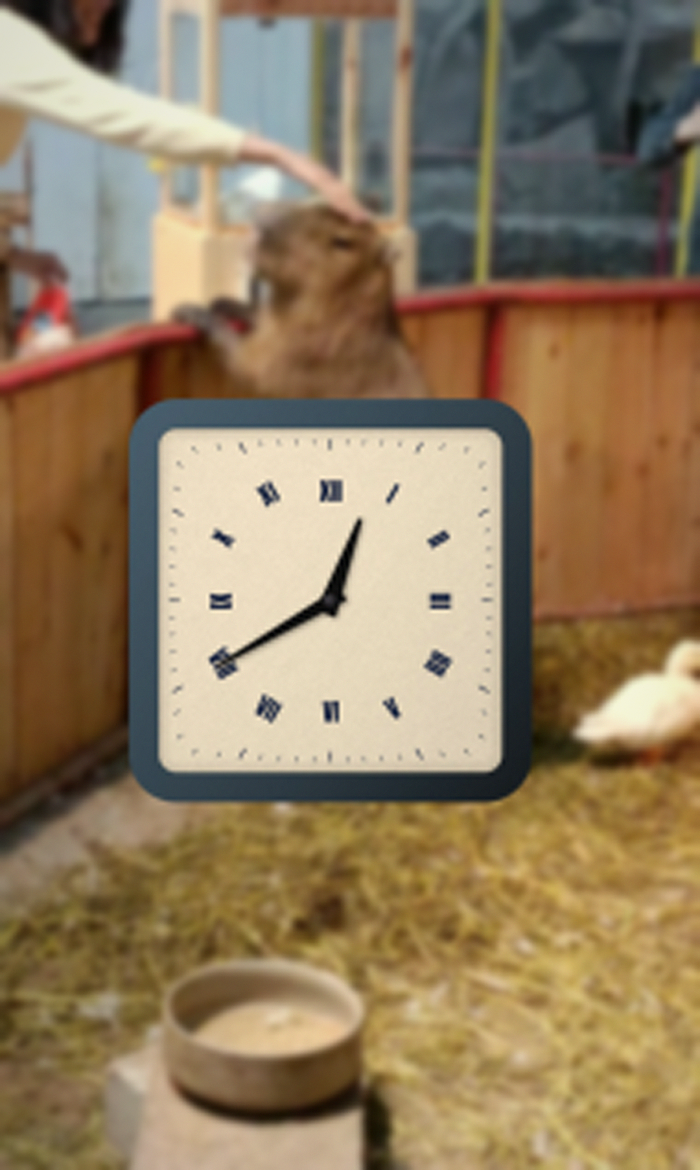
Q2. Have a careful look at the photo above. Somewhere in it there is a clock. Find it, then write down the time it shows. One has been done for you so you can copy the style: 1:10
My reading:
12:40
